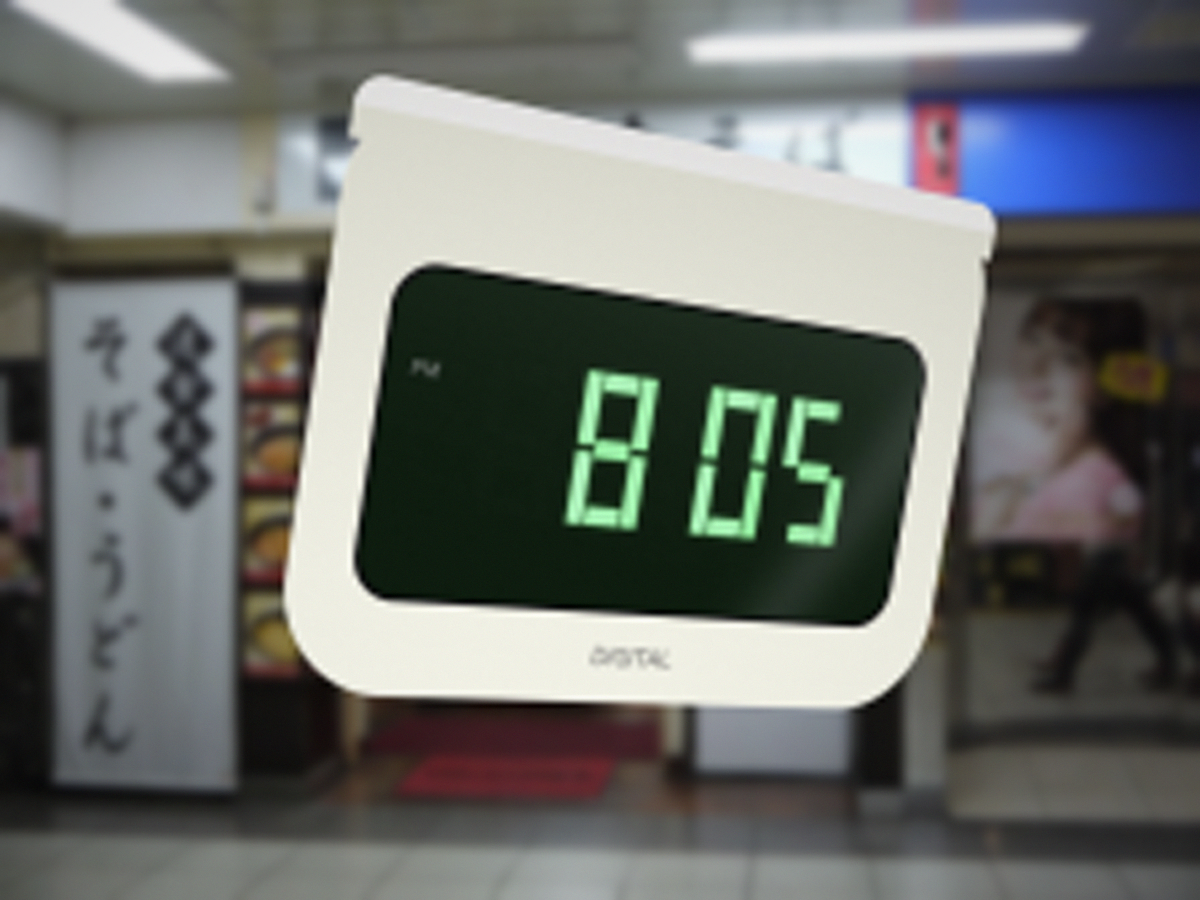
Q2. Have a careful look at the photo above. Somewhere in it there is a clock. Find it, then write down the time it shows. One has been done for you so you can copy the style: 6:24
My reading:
8:05
